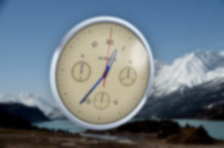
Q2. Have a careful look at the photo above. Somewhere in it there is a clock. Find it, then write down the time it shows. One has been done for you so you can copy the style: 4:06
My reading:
12:36
